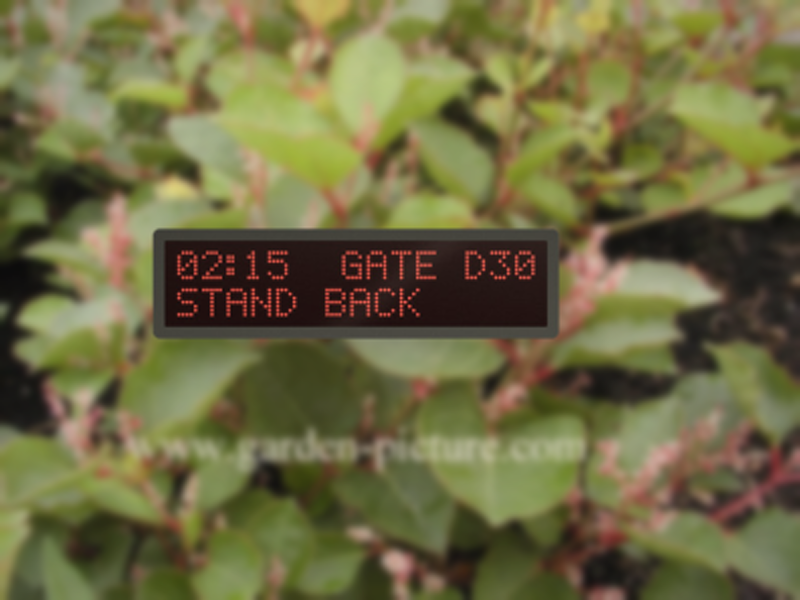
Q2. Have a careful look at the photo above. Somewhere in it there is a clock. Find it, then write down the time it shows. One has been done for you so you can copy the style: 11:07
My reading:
2:15
